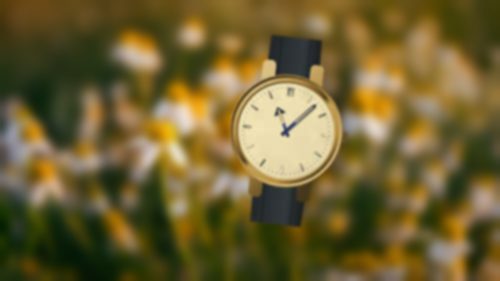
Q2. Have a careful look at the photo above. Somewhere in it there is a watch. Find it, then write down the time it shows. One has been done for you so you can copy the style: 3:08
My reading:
11:07
